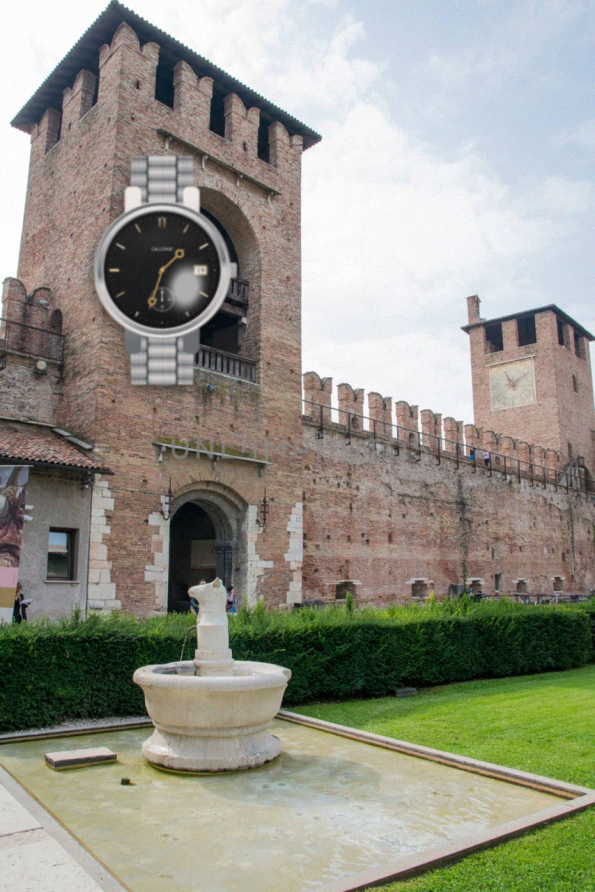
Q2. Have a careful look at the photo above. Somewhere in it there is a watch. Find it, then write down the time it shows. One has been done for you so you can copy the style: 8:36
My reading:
1:33
